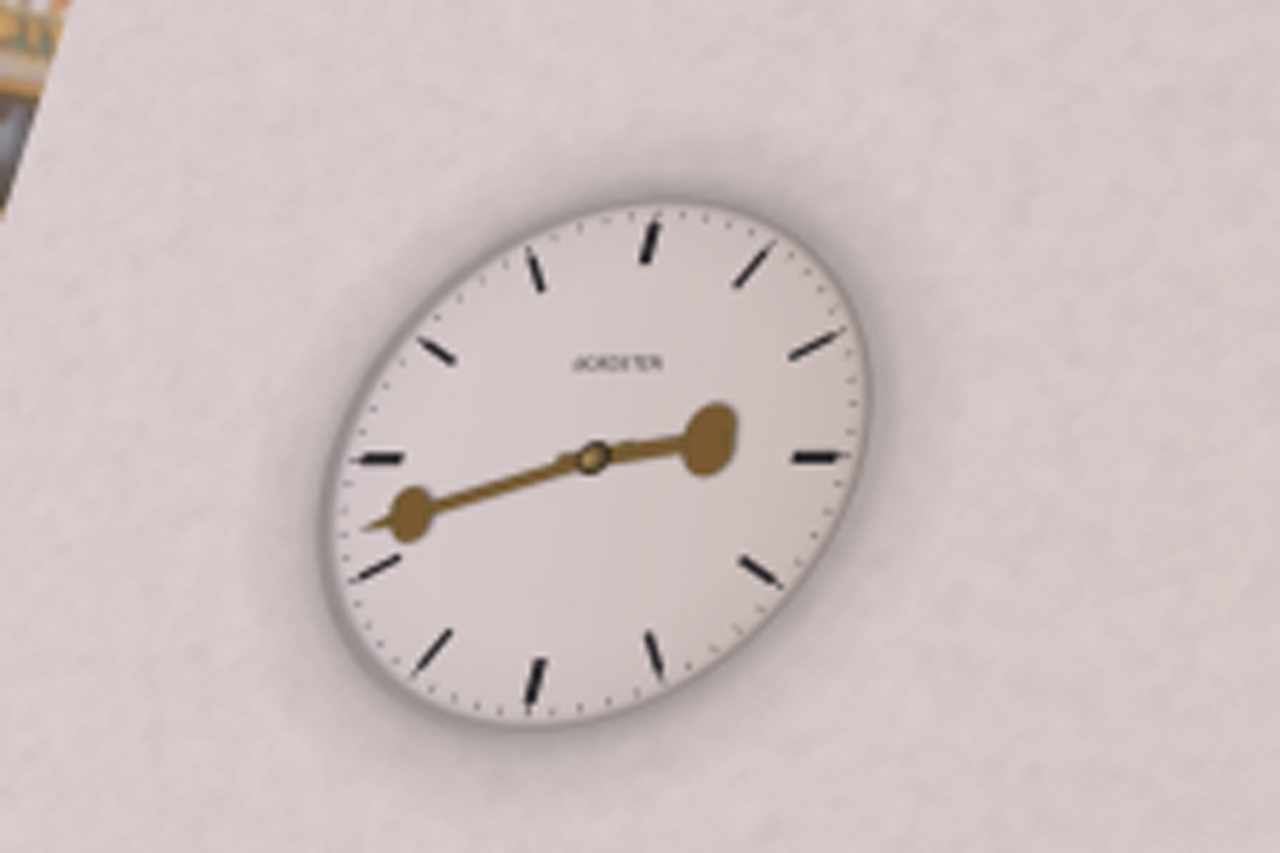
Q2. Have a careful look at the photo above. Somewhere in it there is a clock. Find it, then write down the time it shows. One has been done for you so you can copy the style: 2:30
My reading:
2:42
